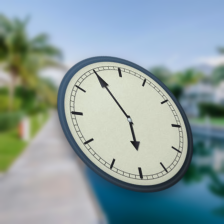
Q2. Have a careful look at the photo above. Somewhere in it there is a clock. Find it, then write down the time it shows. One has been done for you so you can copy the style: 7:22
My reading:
5:55
